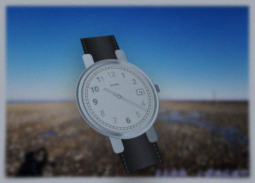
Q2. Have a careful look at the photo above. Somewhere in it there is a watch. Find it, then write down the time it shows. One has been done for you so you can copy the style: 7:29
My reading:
10:22
